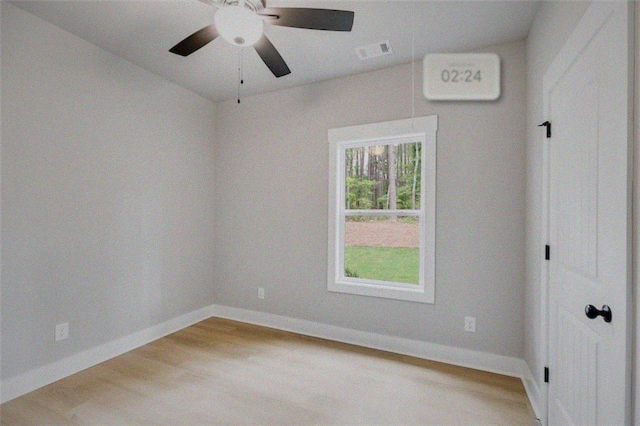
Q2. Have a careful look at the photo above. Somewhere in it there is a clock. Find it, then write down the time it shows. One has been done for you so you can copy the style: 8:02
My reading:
2:24
